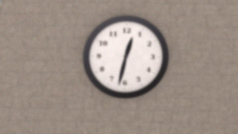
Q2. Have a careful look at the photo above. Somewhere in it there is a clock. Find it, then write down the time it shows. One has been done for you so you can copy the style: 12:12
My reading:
12:32
